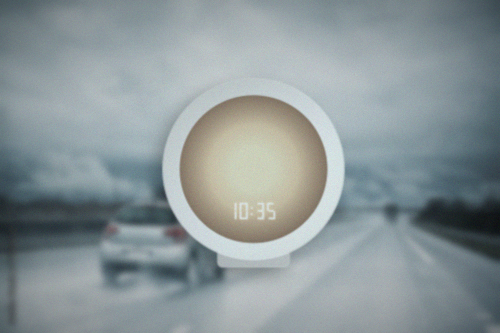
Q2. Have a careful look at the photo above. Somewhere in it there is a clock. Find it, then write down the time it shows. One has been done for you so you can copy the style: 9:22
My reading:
10:35
